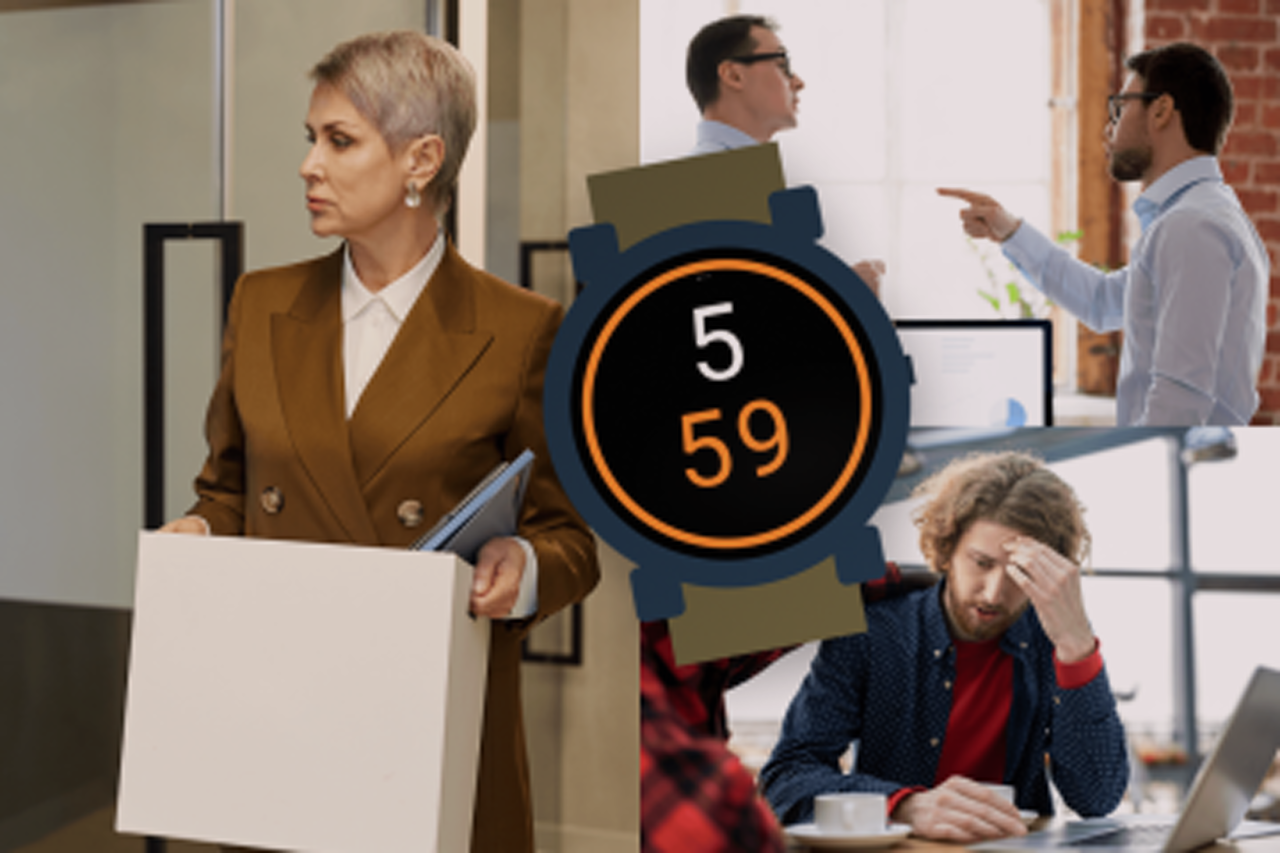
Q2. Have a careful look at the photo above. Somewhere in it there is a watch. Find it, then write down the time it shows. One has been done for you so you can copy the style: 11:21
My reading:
5:59
